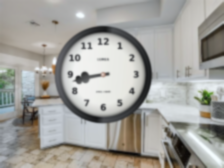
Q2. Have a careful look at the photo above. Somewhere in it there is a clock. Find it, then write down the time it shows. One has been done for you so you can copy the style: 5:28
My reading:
8:43
